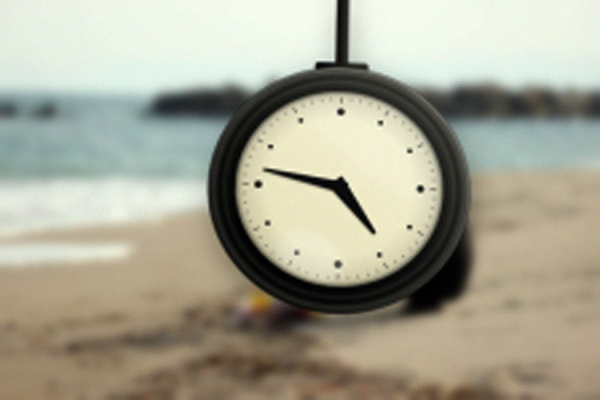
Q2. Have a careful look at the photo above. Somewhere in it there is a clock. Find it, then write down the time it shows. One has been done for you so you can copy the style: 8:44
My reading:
4:47
